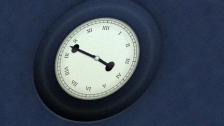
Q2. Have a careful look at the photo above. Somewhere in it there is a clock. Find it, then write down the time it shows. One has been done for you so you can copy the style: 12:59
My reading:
3:48
